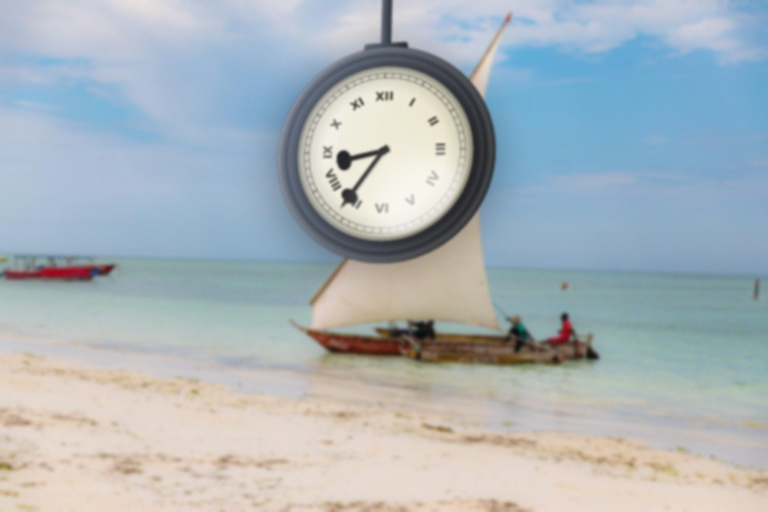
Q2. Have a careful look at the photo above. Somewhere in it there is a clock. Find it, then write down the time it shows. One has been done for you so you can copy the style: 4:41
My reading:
8:36
